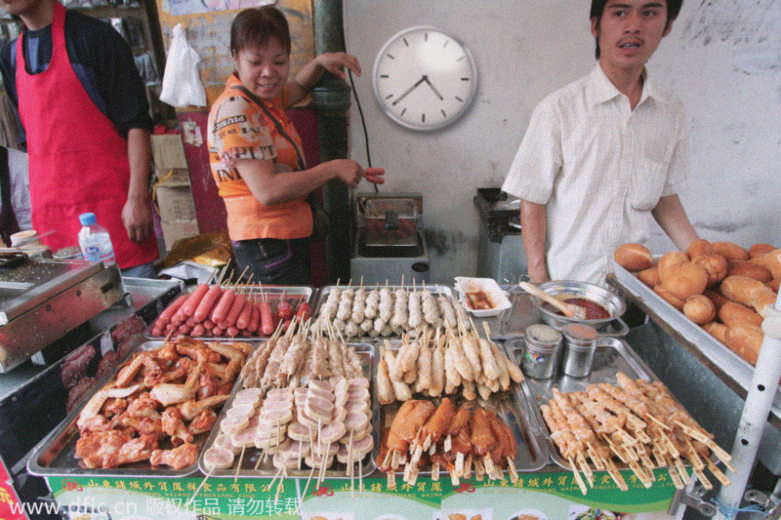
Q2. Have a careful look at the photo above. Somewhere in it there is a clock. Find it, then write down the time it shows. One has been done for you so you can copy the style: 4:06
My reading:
4:38
